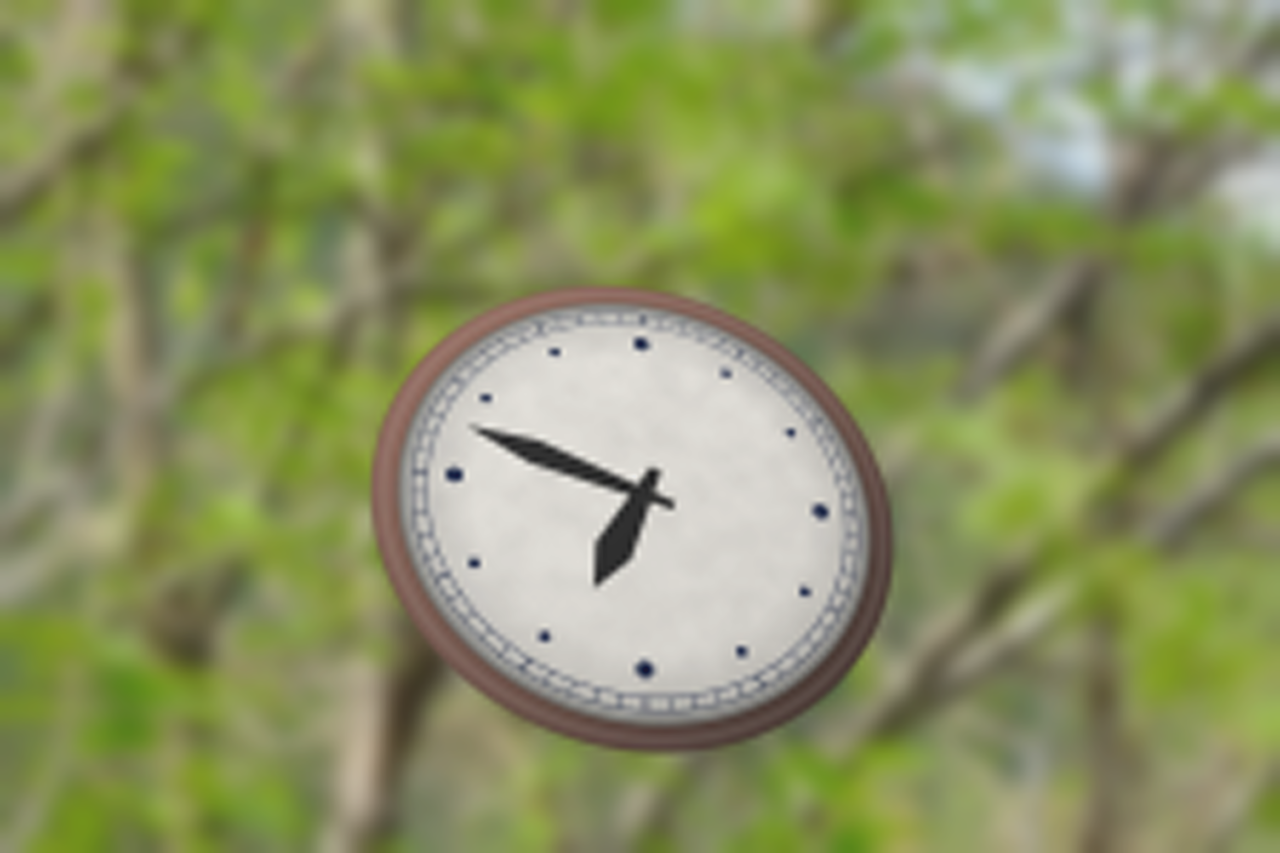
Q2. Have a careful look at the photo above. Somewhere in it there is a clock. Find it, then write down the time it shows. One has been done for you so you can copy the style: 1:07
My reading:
6:48
